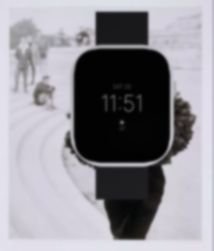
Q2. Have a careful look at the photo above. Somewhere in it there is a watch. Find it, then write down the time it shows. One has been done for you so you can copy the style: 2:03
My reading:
11:51
